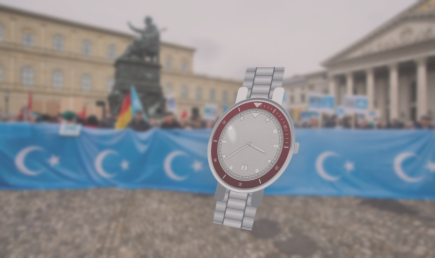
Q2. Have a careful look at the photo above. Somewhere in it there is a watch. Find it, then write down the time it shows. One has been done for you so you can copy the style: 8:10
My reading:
3:39
